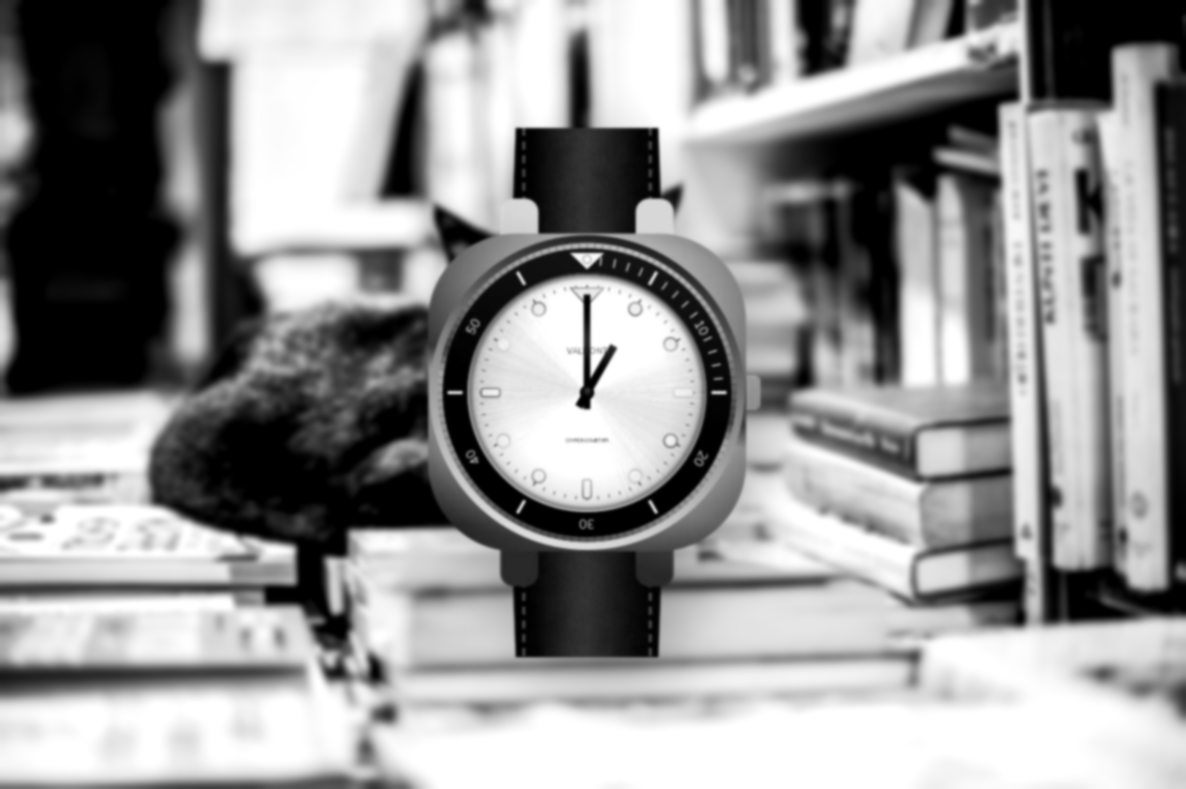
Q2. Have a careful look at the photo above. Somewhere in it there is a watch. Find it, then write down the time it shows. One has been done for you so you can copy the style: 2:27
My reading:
1:00
